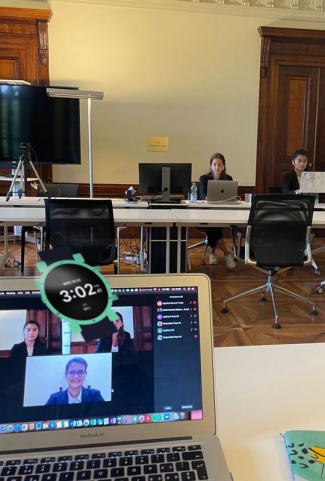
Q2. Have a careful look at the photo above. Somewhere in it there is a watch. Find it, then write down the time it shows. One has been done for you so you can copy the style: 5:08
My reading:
3:02
